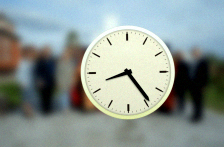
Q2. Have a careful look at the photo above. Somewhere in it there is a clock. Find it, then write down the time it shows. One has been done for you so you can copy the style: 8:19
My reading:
8:24
